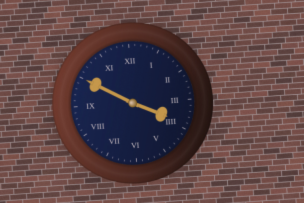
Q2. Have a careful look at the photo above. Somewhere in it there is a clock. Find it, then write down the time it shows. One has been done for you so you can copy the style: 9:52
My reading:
3:50
